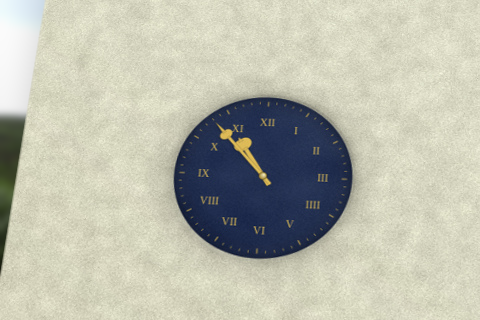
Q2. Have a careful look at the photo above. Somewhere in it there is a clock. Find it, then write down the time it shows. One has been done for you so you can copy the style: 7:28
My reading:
10:53
